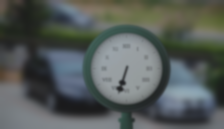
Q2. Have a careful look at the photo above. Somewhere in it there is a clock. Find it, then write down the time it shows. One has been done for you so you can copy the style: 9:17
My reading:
6:33
